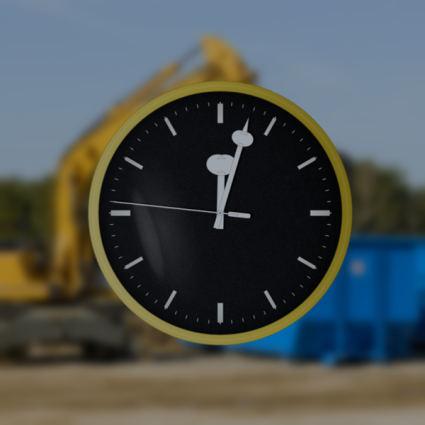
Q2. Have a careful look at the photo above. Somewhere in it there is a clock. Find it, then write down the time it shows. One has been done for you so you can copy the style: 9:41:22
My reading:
12:02:46
